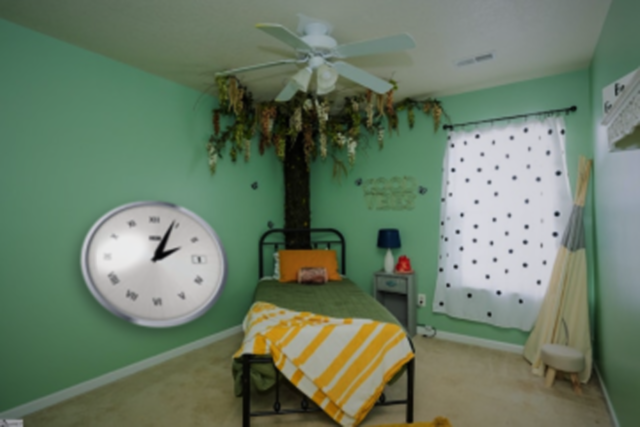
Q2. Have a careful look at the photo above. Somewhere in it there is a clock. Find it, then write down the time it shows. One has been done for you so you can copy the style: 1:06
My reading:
2:04
